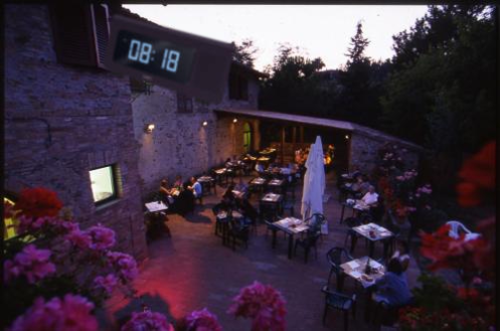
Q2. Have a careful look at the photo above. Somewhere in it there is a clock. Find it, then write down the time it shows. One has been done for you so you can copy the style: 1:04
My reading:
8:18
